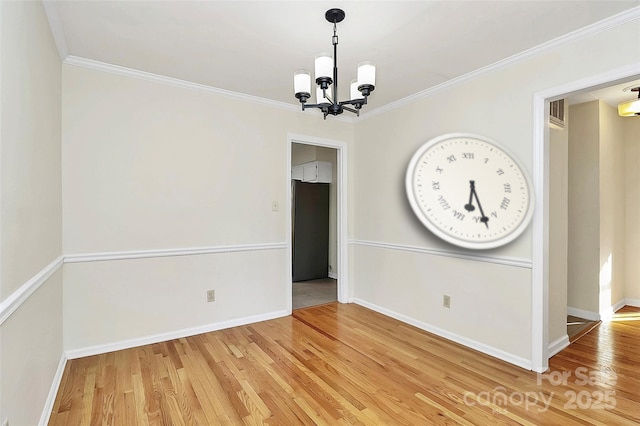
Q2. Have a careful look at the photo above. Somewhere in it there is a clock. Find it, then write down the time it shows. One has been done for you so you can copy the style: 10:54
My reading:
6:28
